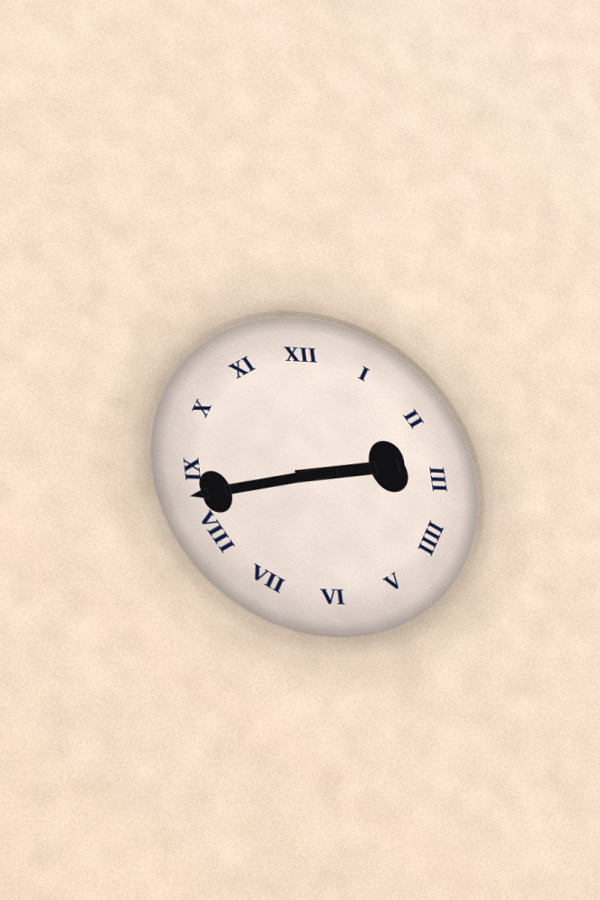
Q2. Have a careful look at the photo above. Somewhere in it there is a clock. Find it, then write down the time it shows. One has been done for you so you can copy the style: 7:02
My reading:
2:43
